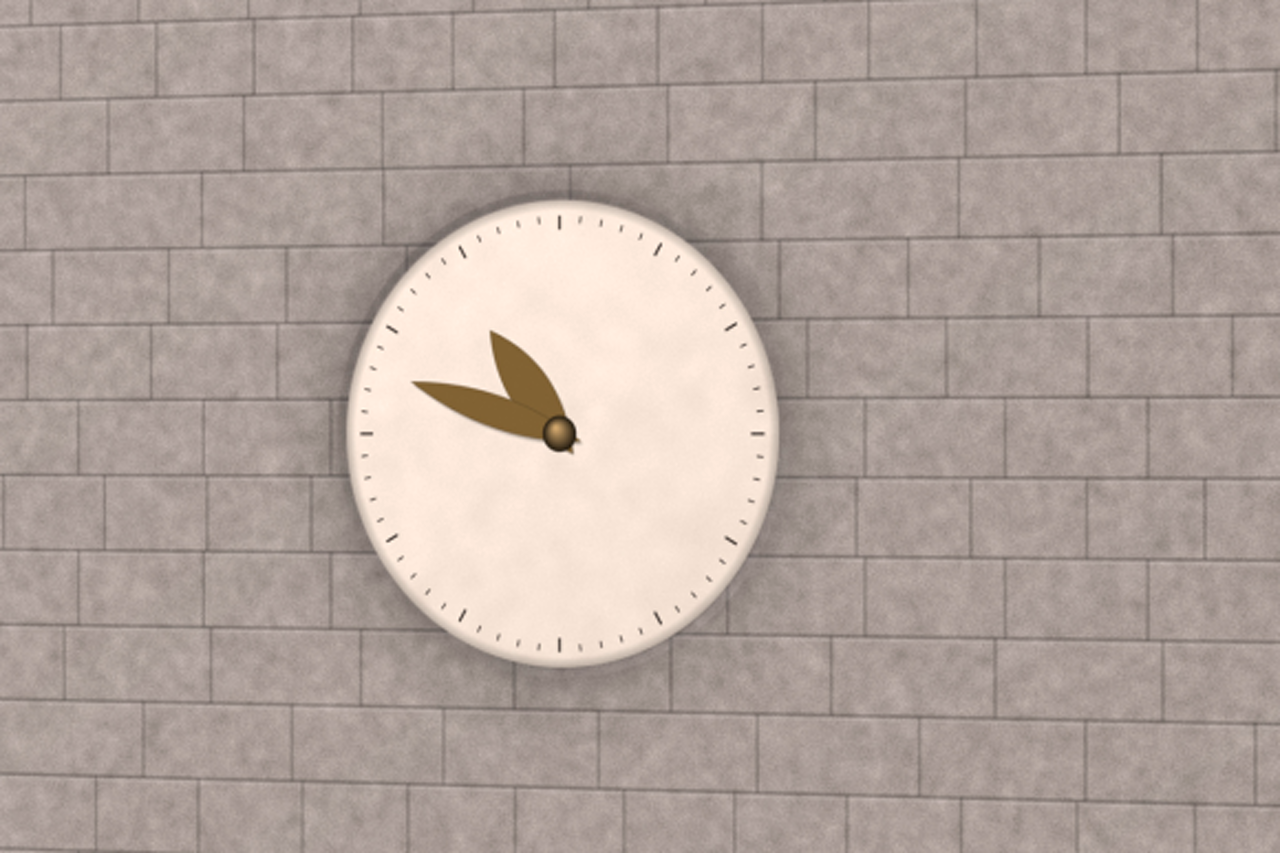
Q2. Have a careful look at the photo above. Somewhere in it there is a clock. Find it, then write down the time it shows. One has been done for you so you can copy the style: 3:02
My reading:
10:48
